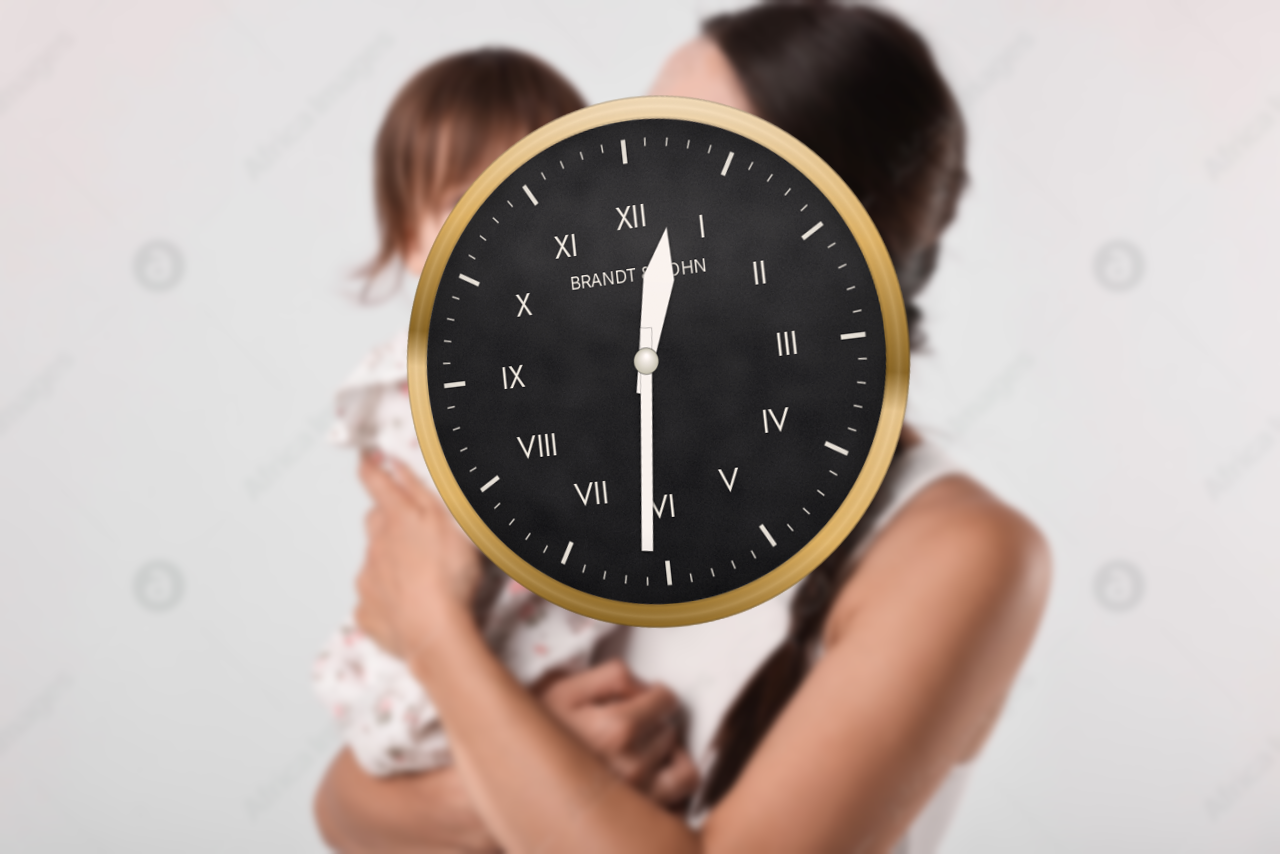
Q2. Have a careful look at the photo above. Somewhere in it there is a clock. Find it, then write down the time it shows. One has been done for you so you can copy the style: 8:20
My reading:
12:31
